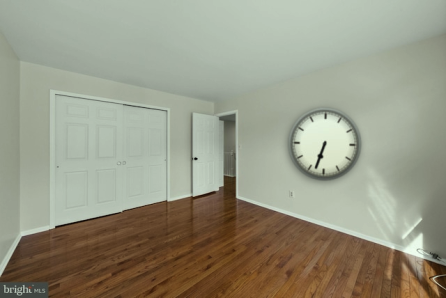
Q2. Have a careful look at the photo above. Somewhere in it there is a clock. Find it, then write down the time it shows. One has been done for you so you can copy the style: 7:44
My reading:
6:33
